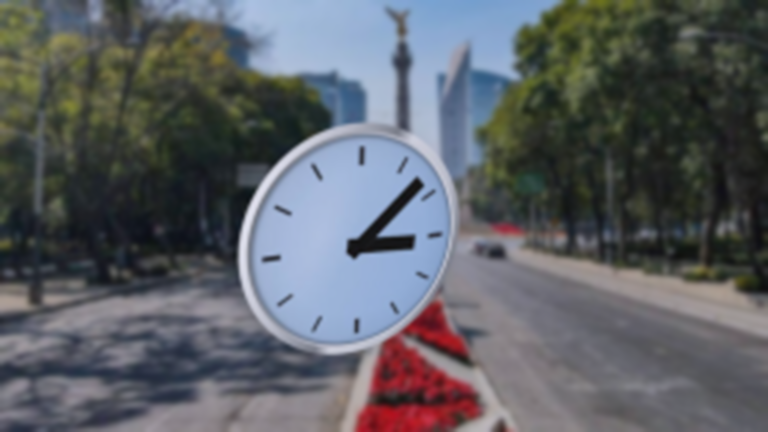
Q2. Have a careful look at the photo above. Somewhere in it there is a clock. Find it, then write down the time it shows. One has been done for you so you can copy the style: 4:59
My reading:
3:08
